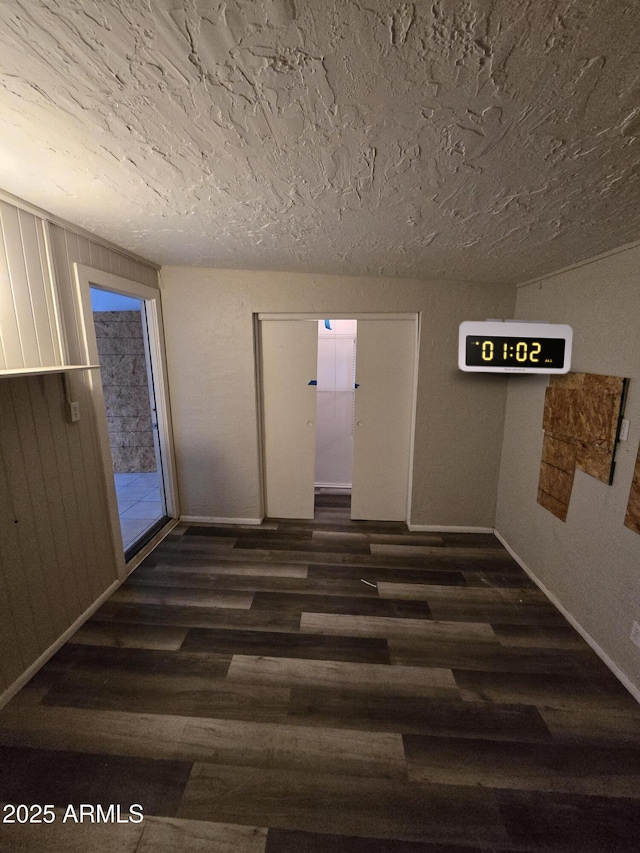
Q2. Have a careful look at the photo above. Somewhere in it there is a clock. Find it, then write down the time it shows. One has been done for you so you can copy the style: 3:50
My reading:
1:02
